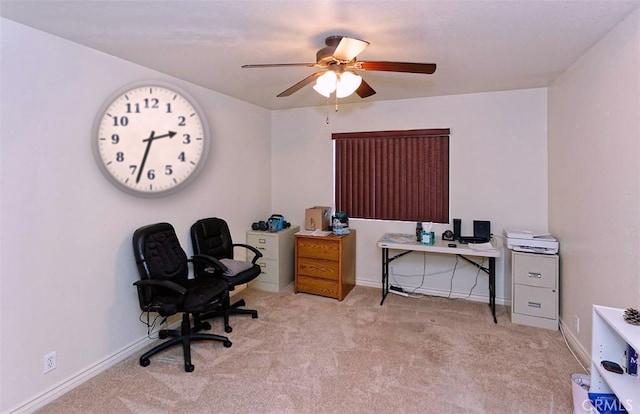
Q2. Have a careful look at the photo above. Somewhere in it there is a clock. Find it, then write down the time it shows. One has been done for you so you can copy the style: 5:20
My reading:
2:33
